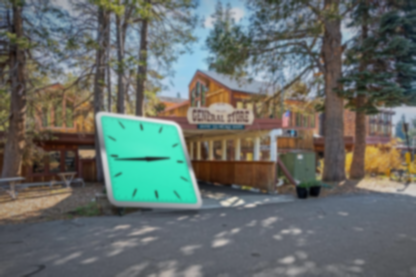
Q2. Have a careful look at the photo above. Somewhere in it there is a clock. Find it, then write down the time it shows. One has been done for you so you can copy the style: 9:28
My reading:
2:44
